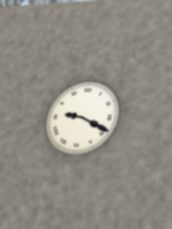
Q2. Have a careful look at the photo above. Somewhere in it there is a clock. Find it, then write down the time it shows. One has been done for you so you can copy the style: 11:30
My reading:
9:19
